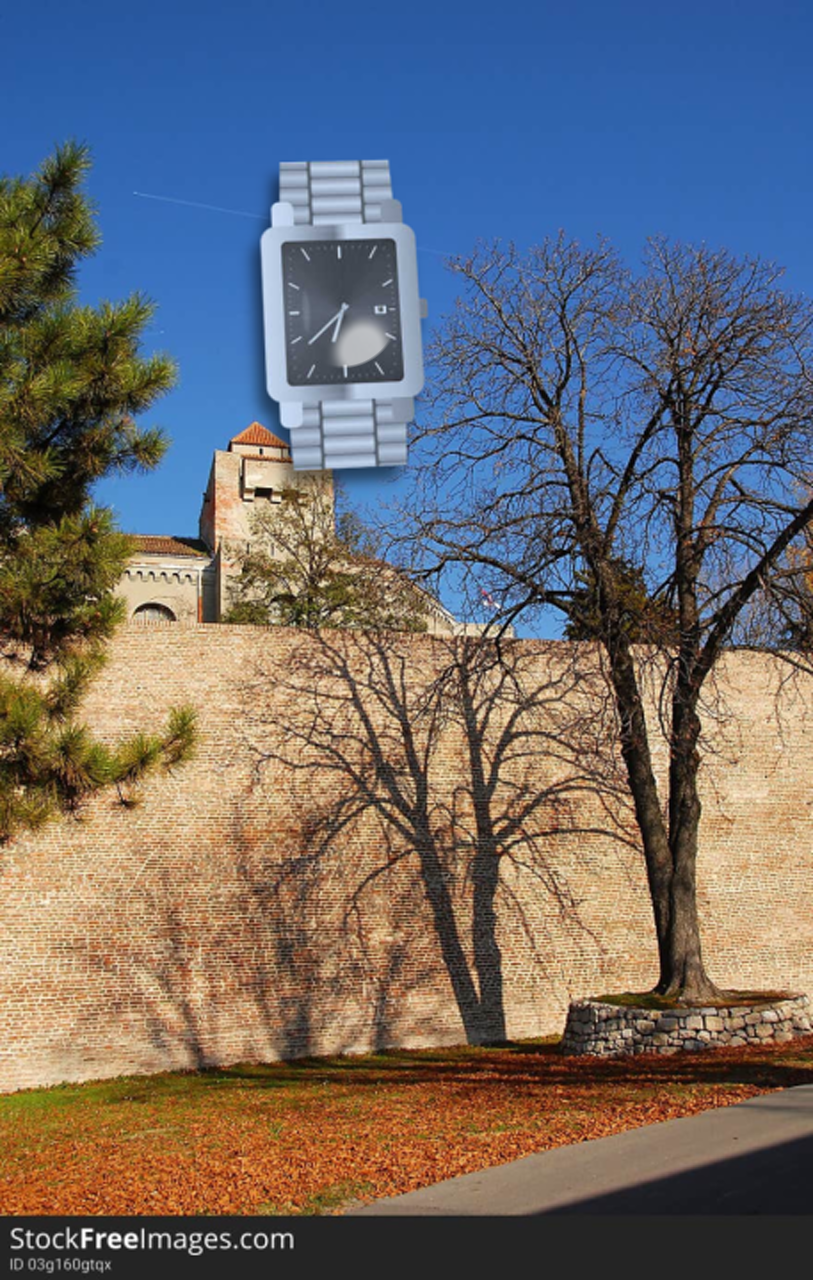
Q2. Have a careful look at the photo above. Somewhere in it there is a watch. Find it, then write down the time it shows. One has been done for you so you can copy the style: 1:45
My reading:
6:38
